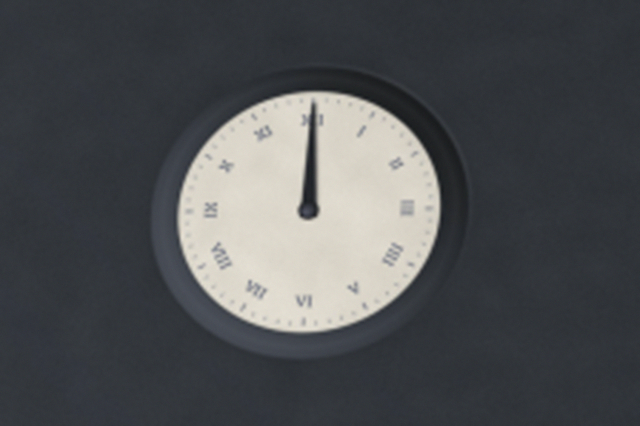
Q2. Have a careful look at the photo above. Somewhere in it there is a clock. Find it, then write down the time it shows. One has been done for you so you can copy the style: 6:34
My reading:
12:00
